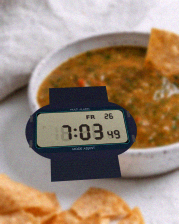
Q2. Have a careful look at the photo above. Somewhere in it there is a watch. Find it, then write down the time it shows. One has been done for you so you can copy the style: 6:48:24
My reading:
7:03:49
